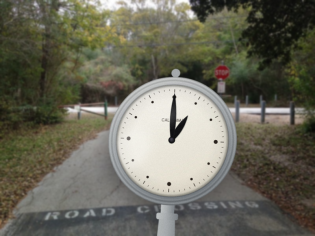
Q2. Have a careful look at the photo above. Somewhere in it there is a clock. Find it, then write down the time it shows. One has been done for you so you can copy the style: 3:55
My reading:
1:00
